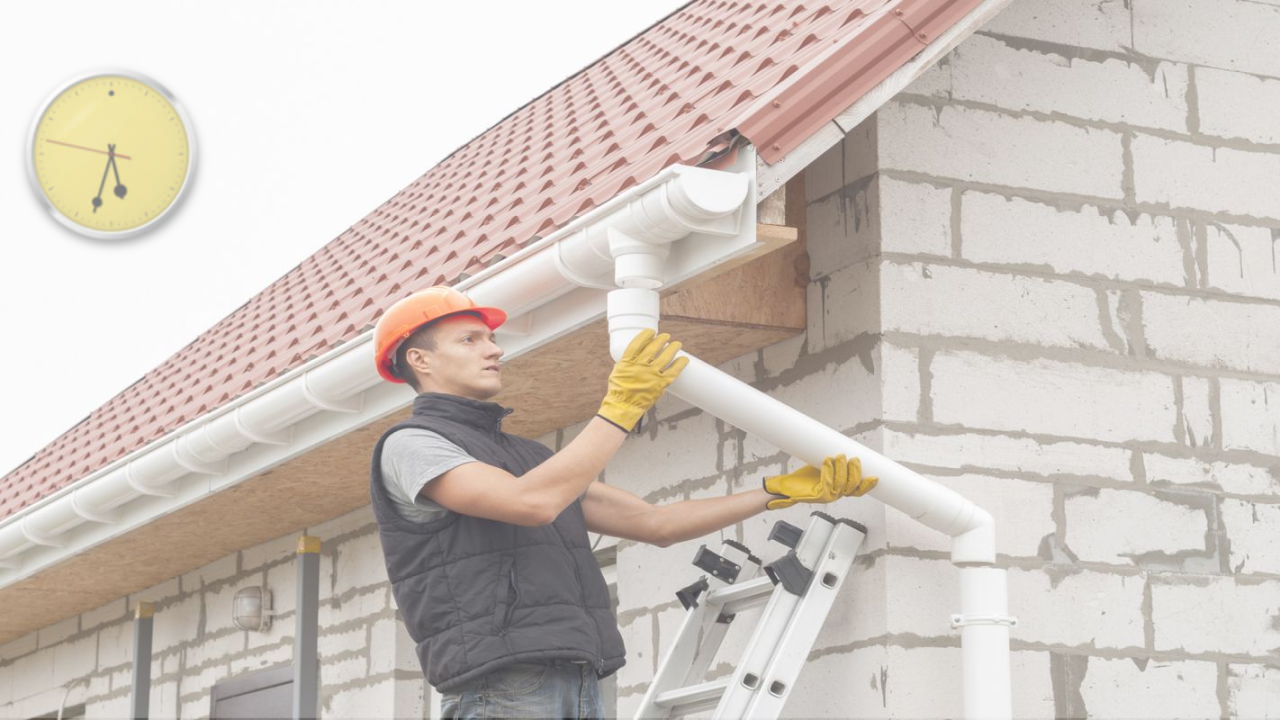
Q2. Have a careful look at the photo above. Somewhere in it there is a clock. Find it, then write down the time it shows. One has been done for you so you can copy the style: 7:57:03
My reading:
5:32:47
